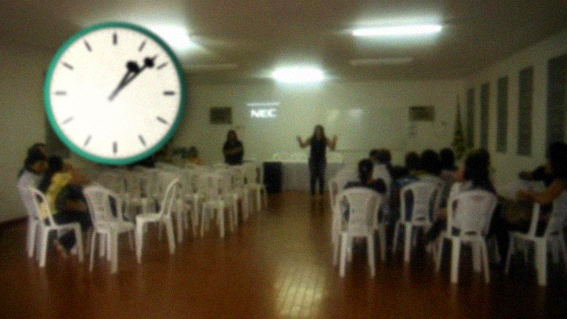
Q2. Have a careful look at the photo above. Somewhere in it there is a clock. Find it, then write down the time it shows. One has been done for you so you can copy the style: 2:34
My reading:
1:08
